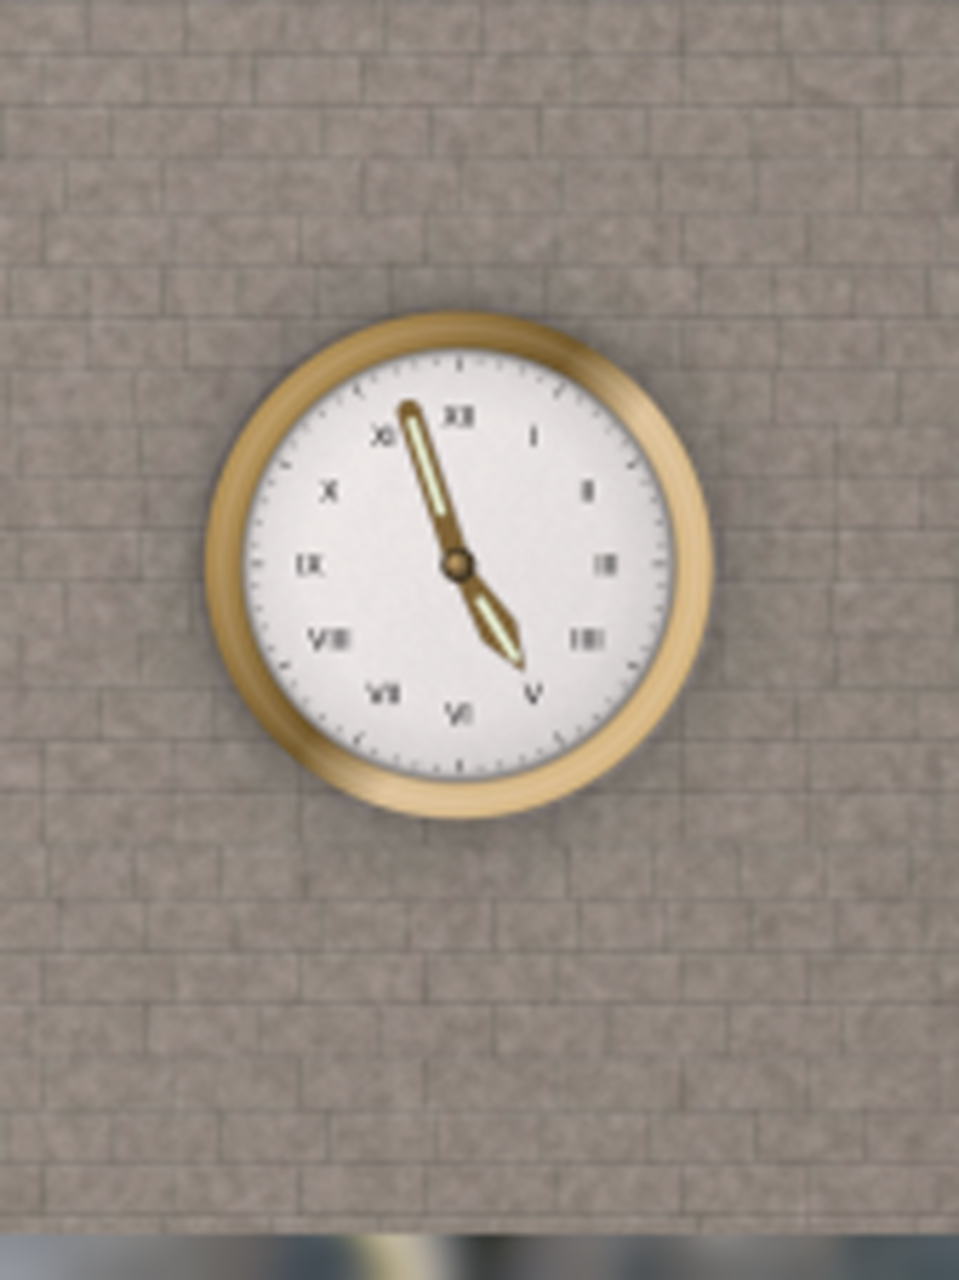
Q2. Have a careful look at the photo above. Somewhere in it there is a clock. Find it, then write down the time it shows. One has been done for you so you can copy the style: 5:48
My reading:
4:57
